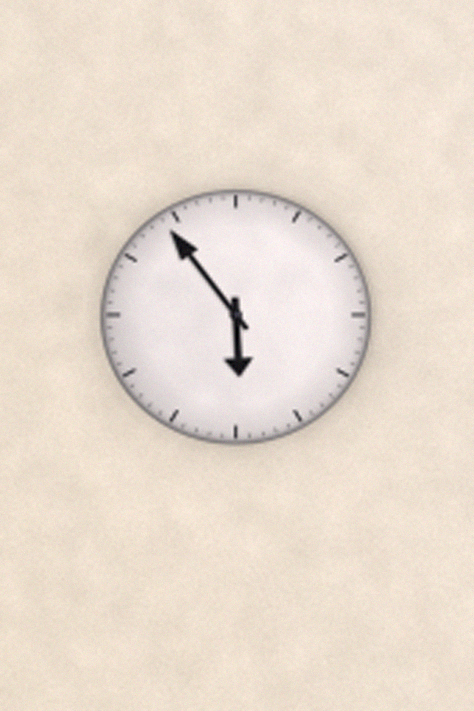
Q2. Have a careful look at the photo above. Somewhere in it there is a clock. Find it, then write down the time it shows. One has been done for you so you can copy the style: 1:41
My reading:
5:54
